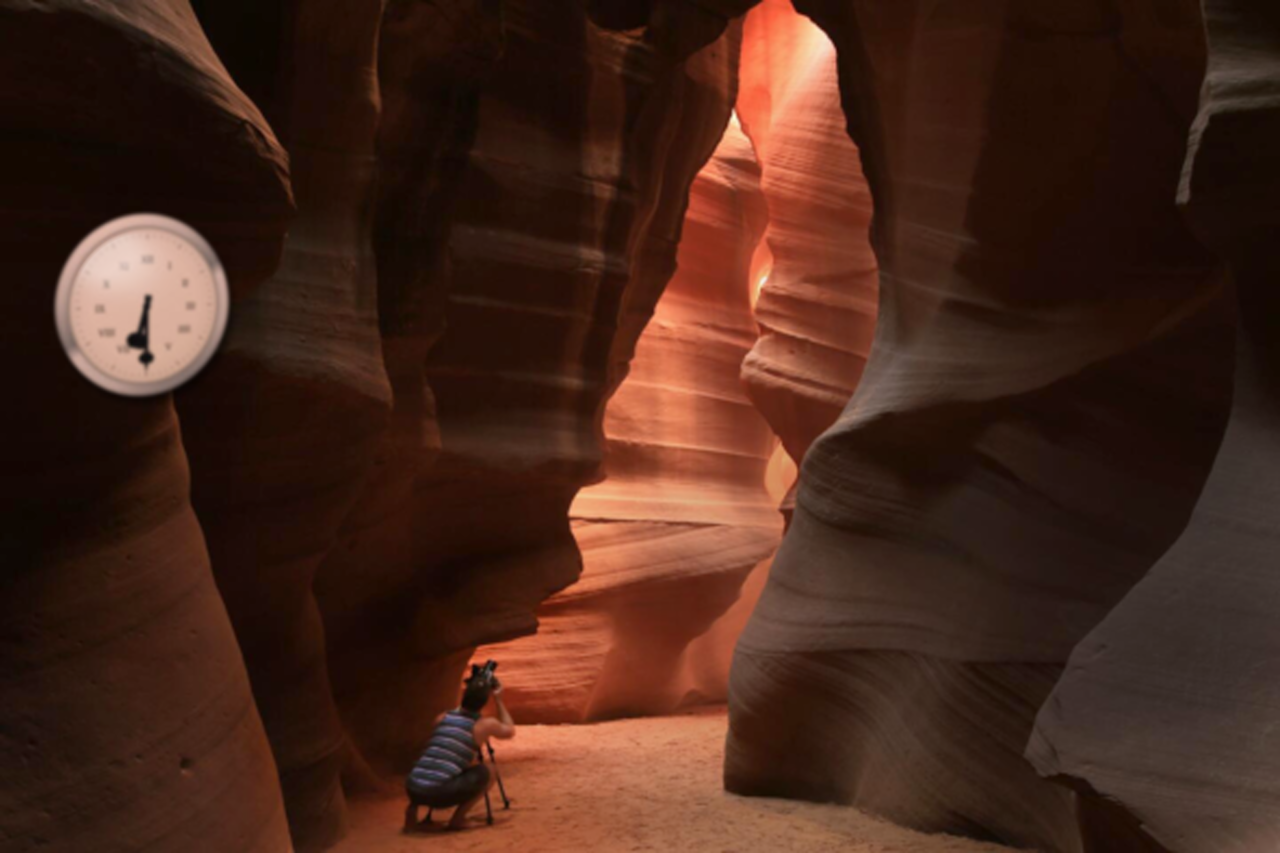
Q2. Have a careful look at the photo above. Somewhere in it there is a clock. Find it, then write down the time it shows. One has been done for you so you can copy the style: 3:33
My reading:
6:30
